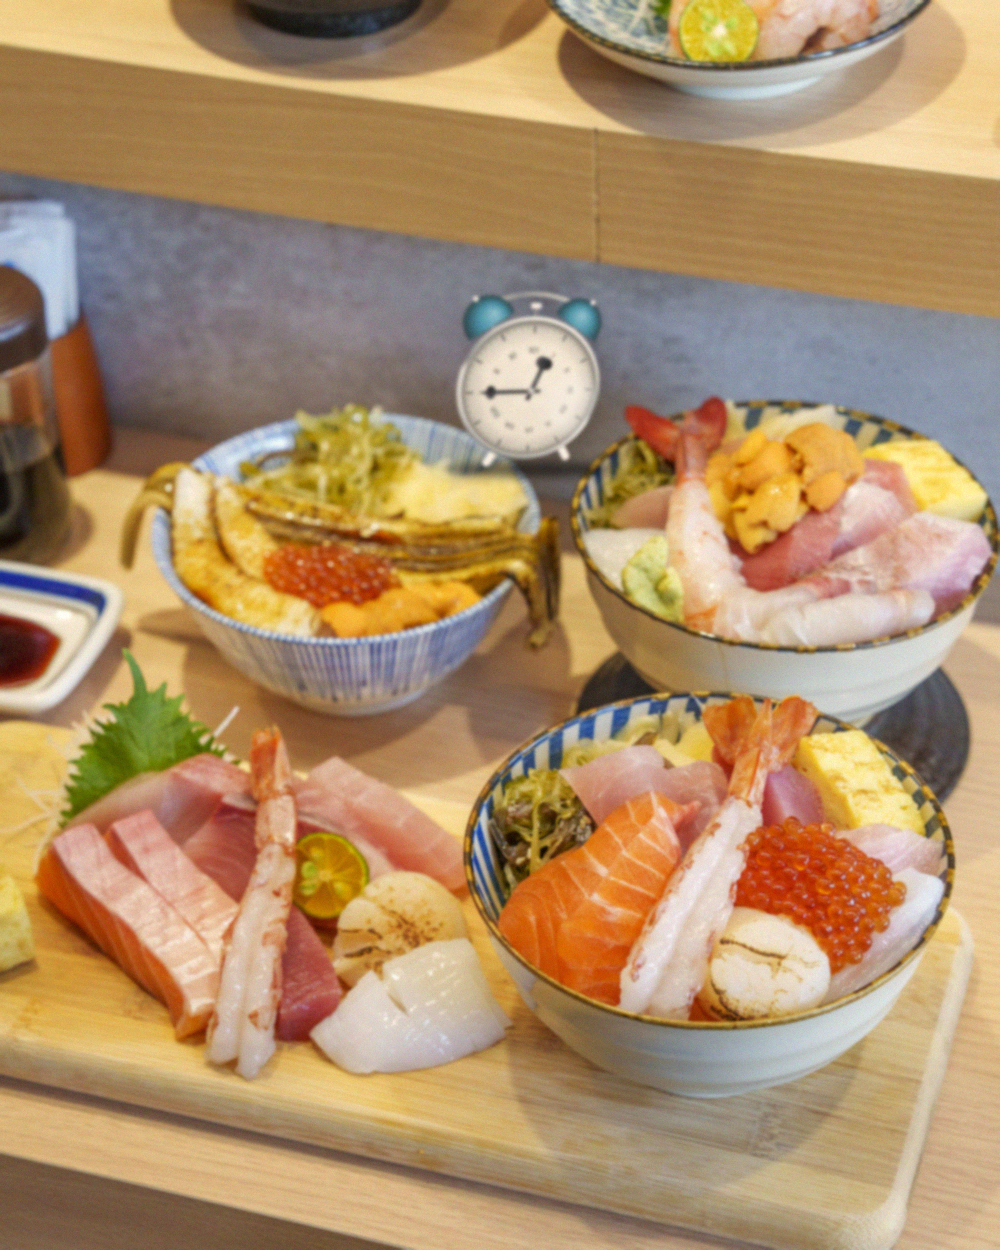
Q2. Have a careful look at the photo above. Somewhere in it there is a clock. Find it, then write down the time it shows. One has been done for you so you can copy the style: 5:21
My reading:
12:45
